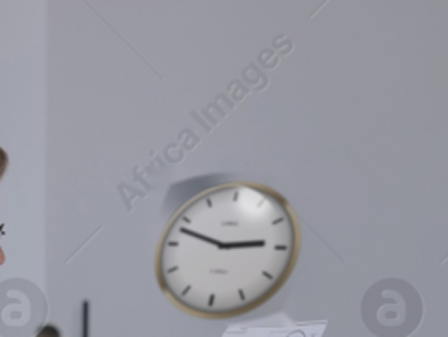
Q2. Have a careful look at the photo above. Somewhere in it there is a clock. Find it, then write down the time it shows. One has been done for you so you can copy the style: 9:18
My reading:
2:48
